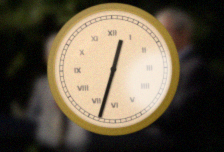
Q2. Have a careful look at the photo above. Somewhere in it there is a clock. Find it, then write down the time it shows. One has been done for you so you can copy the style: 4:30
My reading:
12:33
